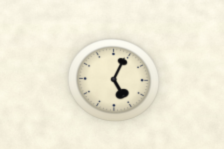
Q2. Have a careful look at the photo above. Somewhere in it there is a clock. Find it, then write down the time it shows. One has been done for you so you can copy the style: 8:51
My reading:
5:04
